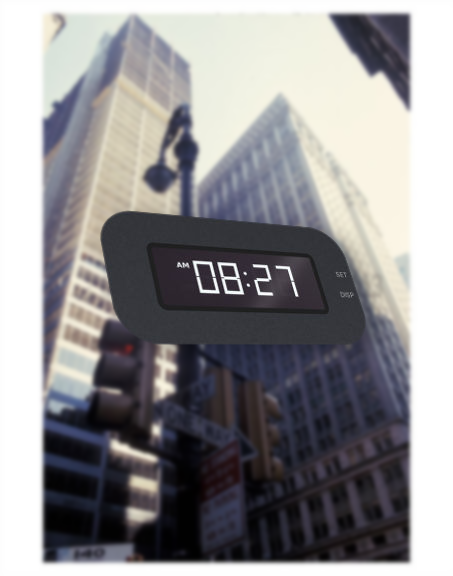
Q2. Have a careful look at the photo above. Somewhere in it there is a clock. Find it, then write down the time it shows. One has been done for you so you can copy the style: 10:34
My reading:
8:27
